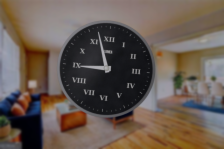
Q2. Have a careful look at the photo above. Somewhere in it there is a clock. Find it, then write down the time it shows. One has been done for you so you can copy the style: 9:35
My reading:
8:57
